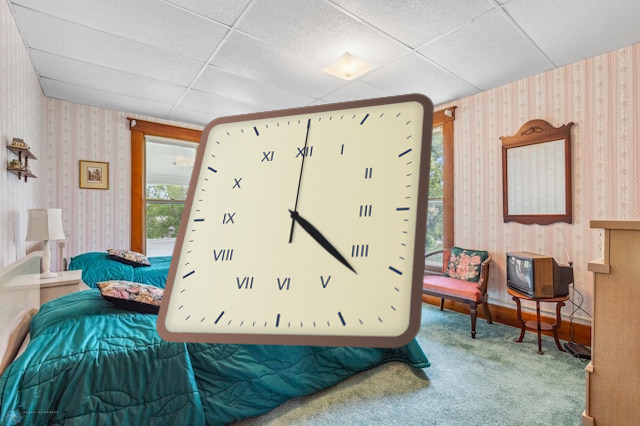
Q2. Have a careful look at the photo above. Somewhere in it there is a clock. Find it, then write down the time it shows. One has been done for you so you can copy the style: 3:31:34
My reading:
4:22:00
